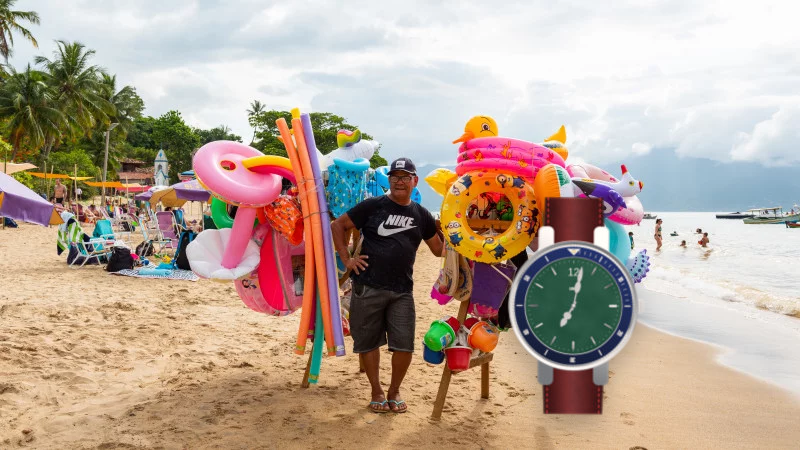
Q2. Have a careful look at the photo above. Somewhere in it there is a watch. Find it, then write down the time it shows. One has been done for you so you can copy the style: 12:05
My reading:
7:02
